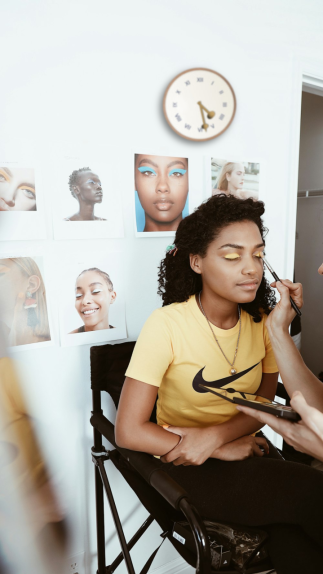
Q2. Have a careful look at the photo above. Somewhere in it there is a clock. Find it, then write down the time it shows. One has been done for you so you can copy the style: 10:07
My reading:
4:28
